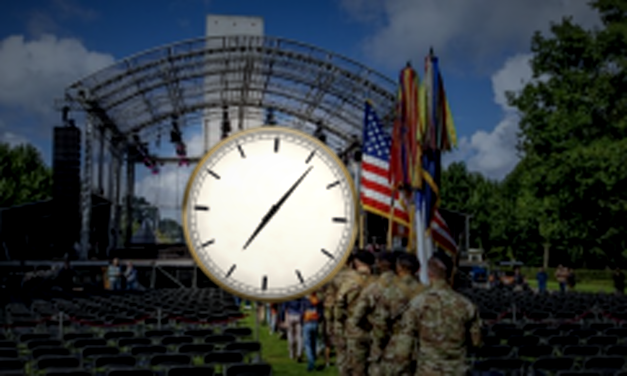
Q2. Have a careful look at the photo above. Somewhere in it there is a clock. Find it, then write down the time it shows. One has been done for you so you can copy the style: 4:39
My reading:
7:06
